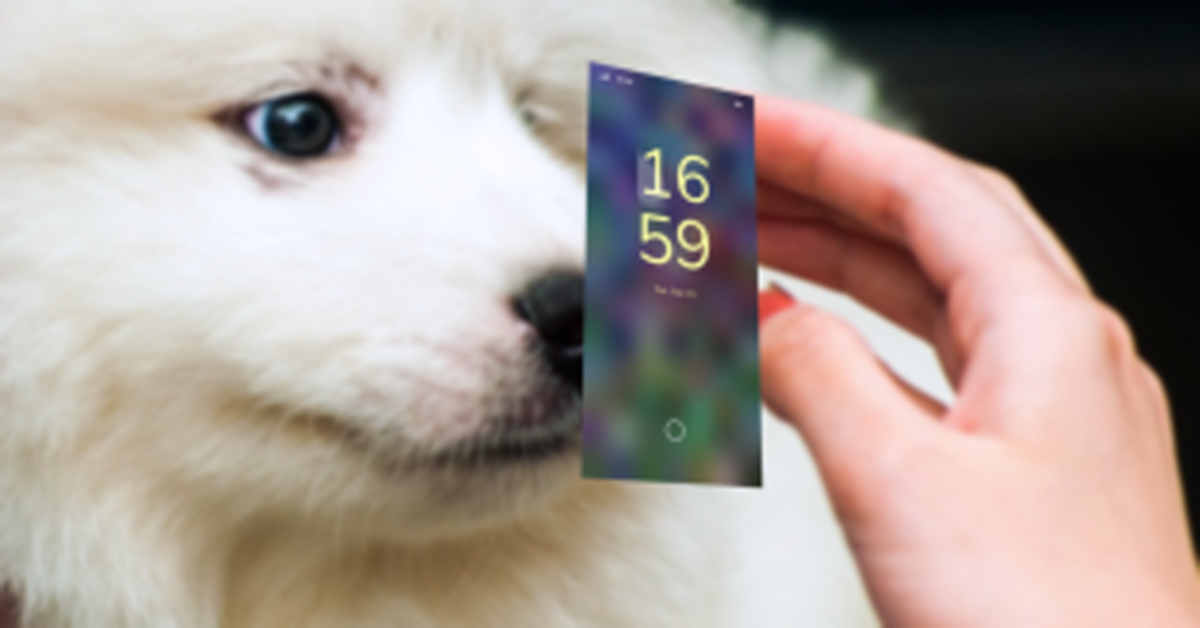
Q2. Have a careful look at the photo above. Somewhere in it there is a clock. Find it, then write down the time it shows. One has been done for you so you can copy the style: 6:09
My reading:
16:59
